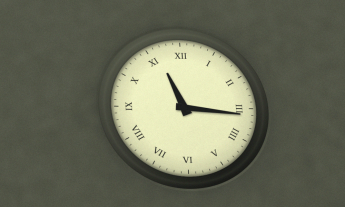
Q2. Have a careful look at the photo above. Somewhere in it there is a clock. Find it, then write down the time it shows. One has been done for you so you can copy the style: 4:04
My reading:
11:16
